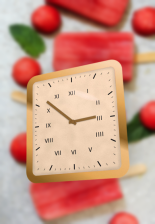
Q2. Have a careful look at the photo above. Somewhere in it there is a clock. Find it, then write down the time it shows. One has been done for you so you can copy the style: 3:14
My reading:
2:52
